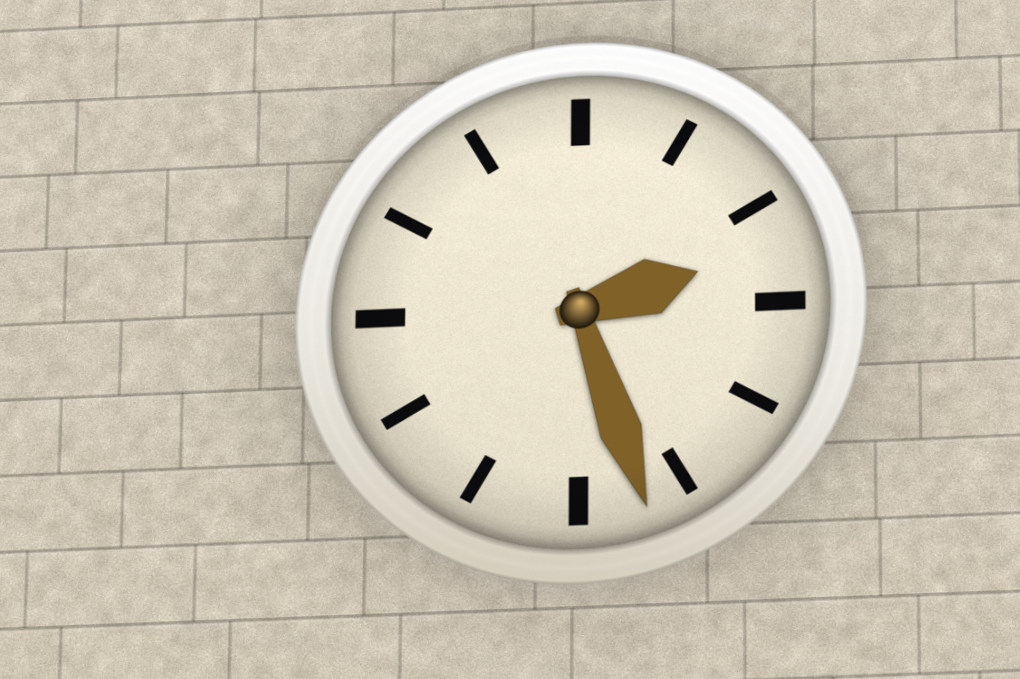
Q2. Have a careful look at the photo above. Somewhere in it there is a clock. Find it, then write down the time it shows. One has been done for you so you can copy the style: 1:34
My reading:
2:27
